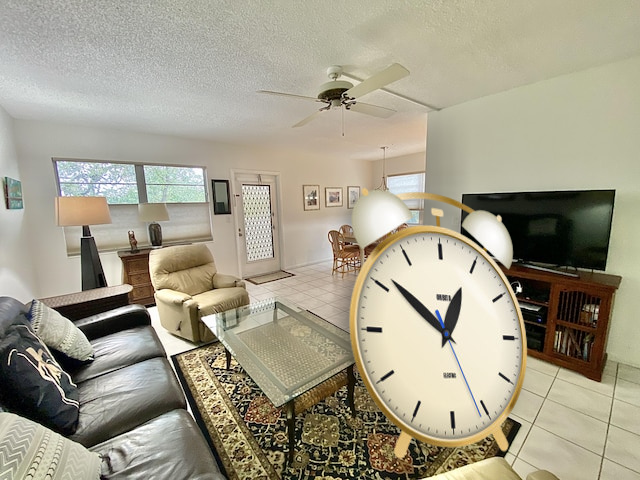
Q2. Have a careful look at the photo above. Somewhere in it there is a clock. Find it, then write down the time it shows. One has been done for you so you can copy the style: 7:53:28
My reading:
12:51:26
